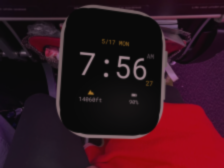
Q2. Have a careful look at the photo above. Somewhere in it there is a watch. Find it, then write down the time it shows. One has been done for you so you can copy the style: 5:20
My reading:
7:56
